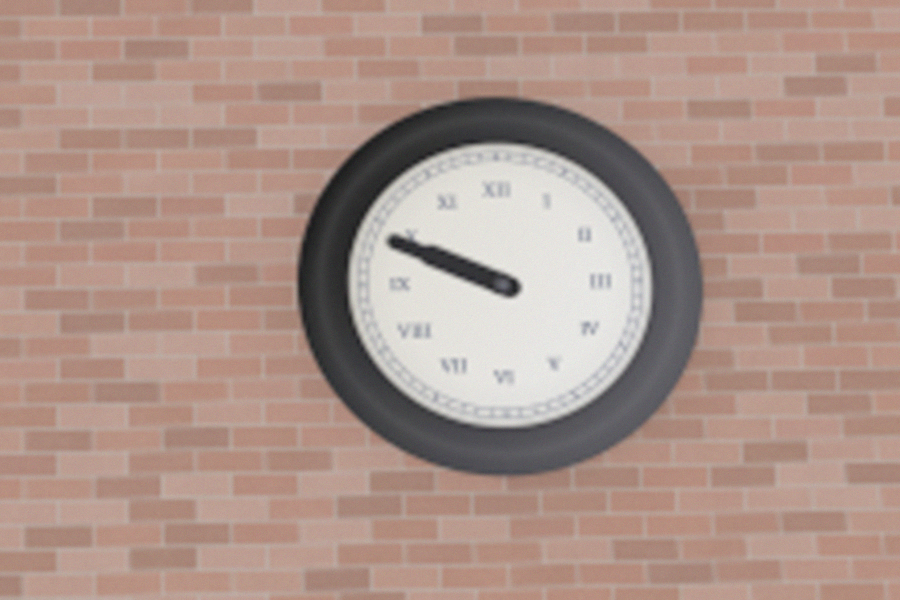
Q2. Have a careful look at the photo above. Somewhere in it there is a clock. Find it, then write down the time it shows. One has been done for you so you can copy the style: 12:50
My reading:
9:49
